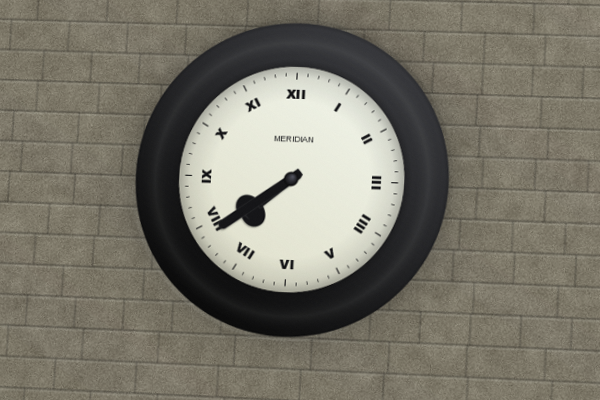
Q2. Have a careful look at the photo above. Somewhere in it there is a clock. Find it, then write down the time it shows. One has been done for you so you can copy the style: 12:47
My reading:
7:39
